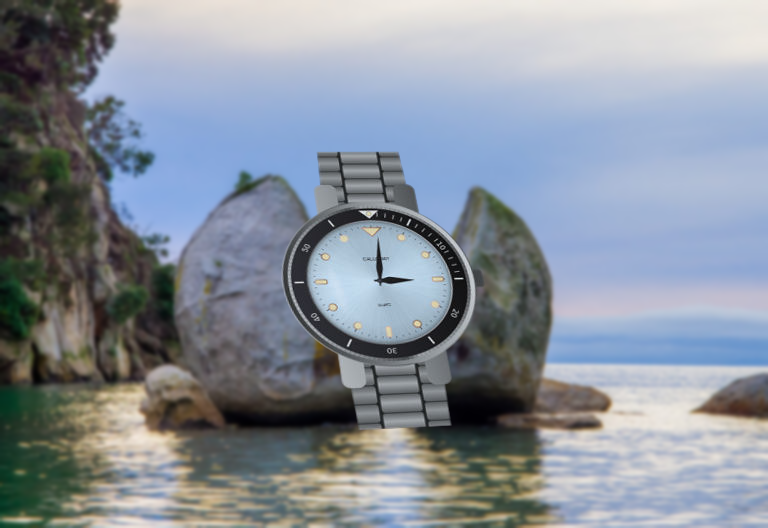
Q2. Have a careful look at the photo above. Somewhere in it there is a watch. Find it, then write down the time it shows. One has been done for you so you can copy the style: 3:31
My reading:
3:01
